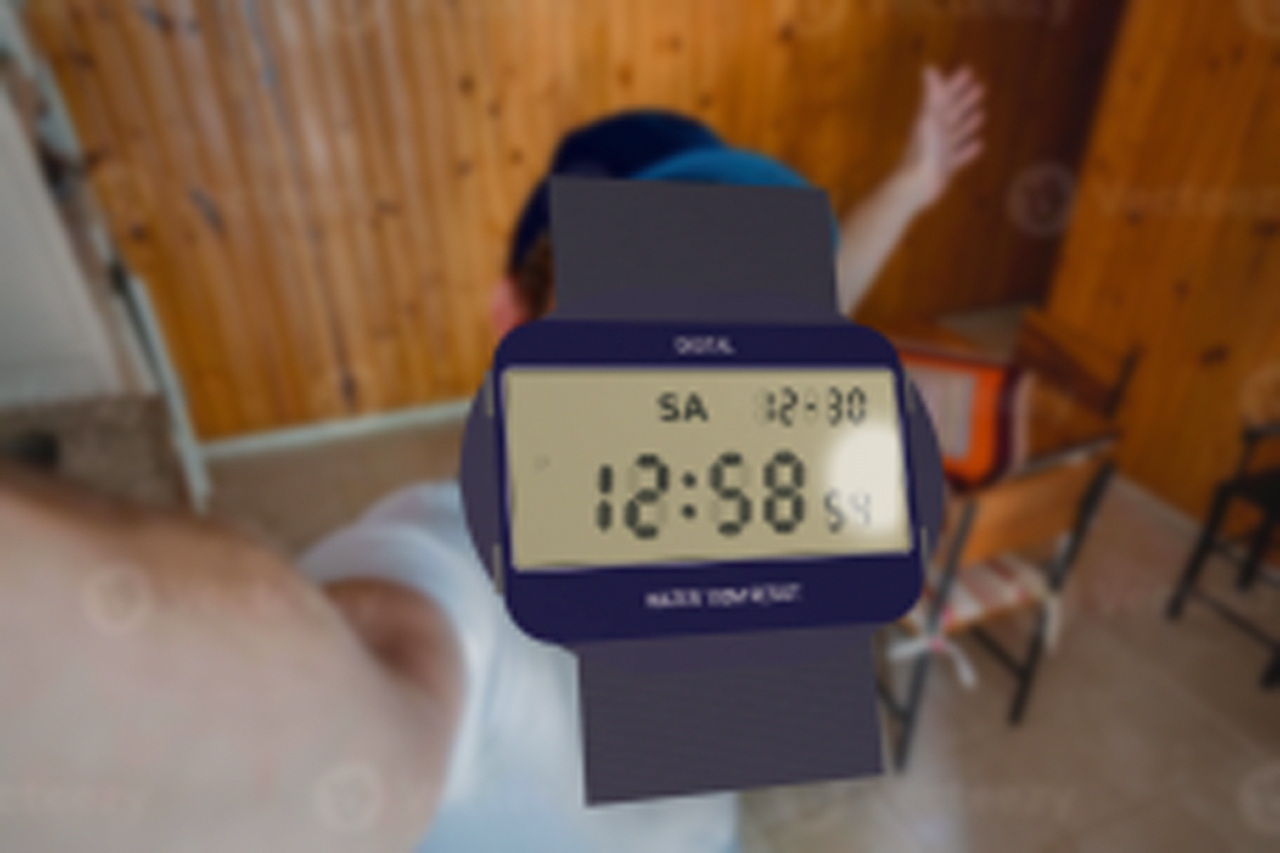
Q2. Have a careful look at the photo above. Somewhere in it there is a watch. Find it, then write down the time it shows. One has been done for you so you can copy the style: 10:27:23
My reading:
12:58:54
